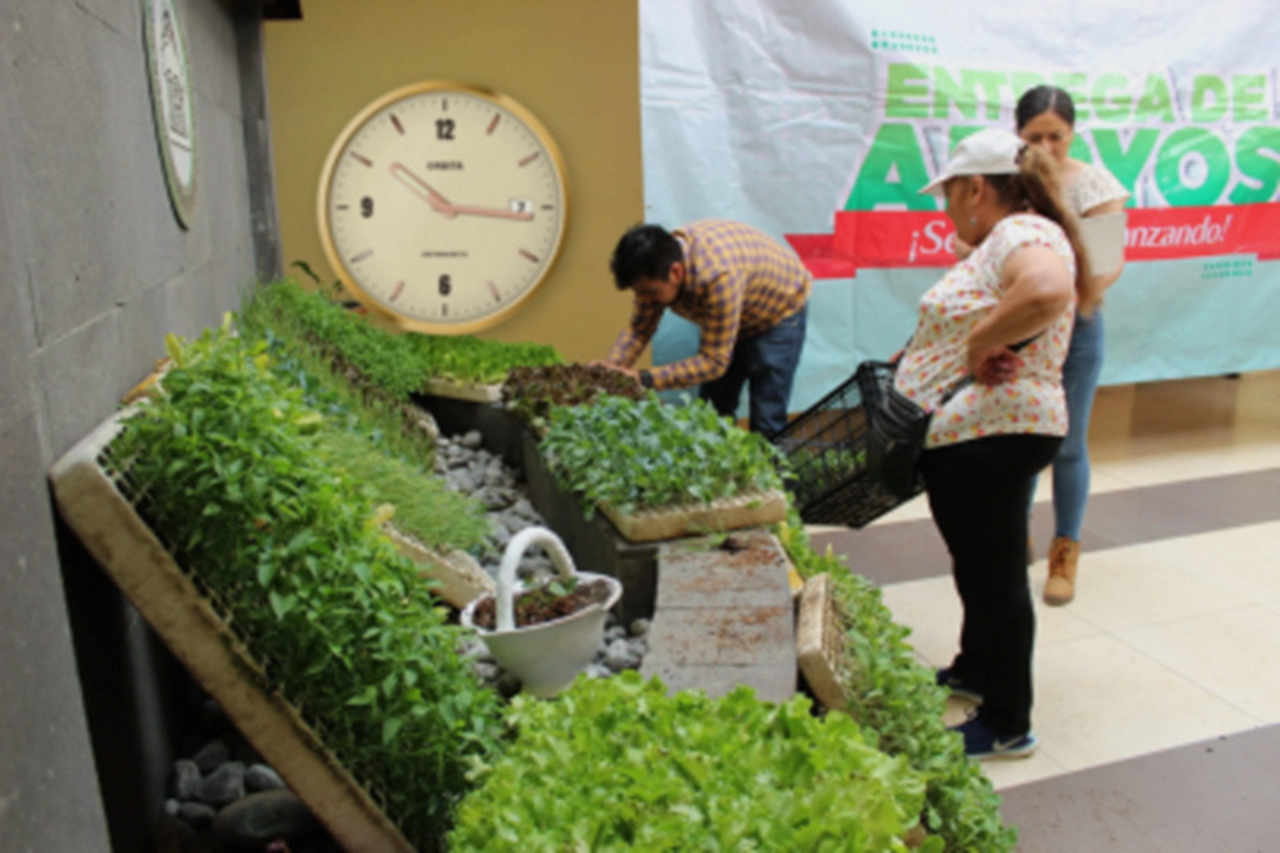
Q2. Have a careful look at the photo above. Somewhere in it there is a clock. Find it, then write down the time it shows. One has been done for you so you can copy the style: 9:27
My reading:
10:16
